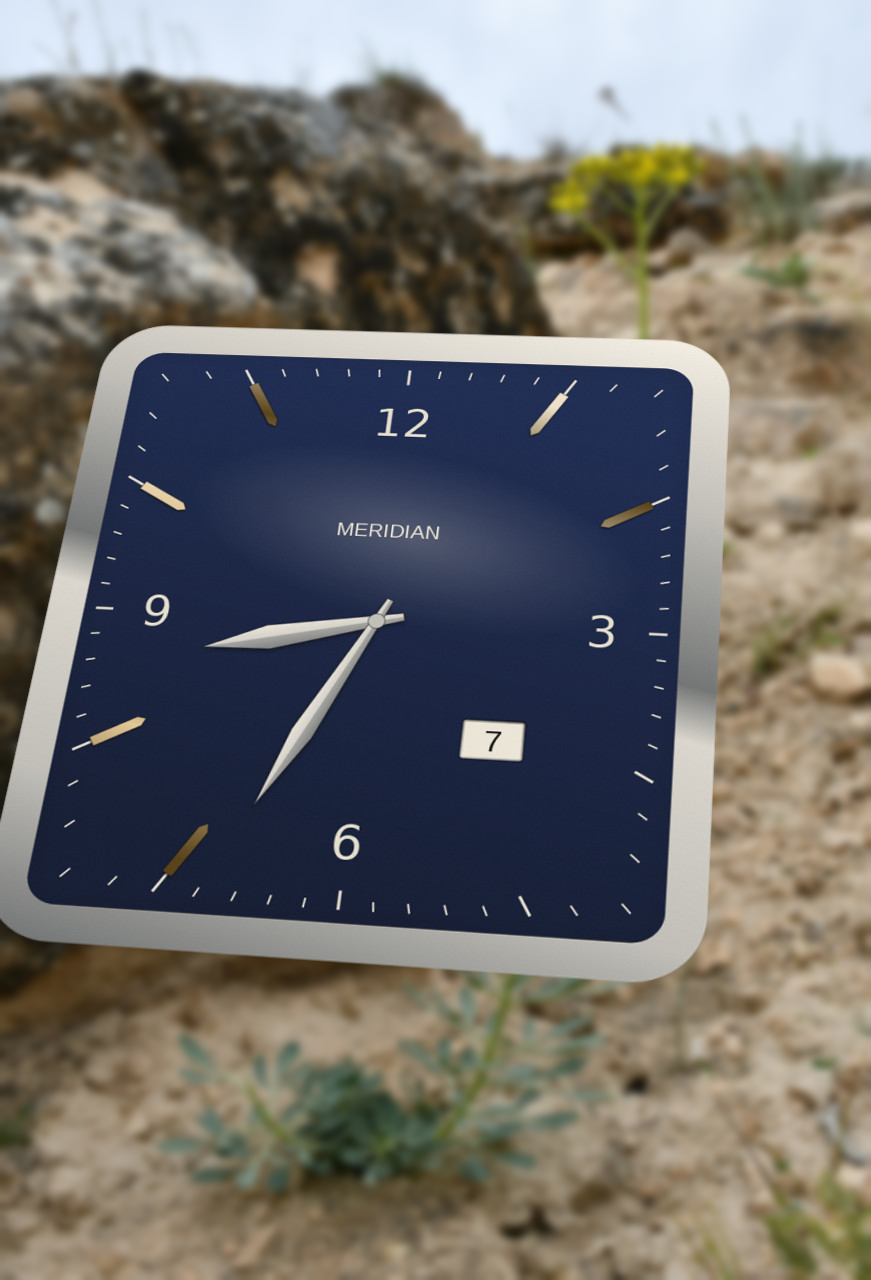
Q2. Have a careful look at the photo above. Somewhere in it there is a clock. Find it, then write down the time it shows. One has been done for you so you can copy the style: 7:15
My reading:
8:34
